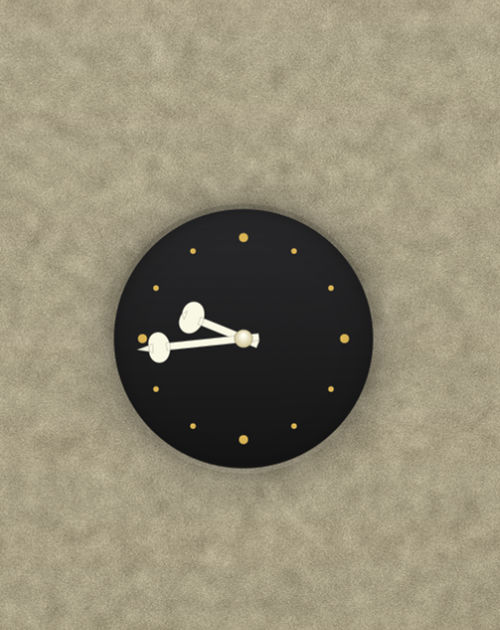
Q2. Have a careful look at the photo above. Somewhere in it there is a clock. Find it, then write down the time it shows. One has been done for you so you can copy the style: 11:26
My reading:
9:44
